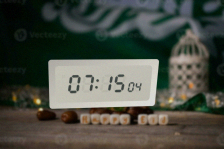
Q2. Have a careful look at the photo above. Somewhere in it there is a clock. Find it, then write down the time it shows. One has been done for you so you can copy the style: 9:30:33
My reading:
7:15:04
